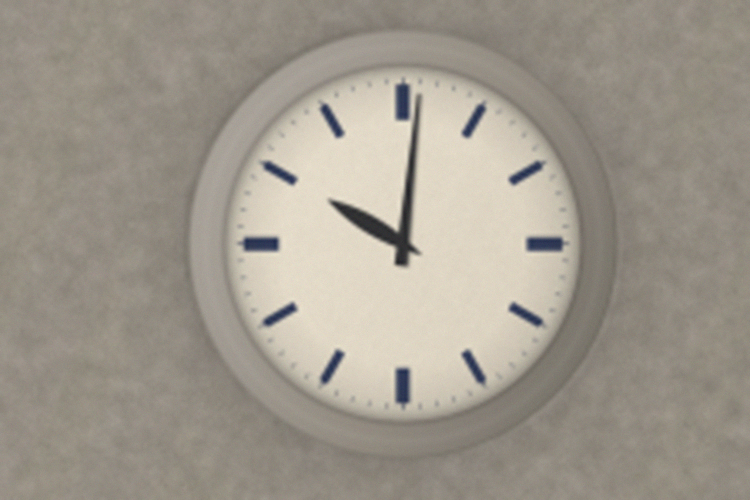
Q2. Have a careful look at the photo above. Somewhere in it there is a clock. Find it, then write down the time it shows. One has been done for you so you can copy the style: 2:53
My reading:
10:01
